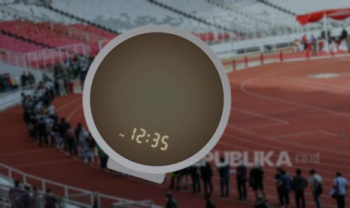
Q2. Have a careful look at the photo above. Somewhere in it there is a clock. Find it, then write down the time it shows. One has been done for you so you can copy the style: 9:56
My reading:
12:35
